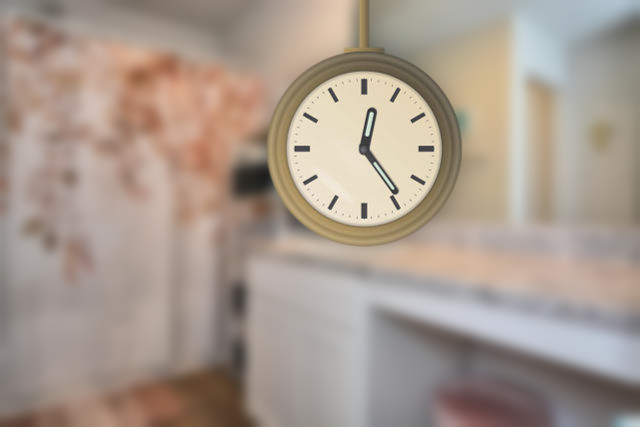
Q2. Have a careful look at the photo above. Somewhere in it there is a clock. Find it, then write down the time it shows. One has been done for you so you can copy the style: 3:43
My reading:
12:24
